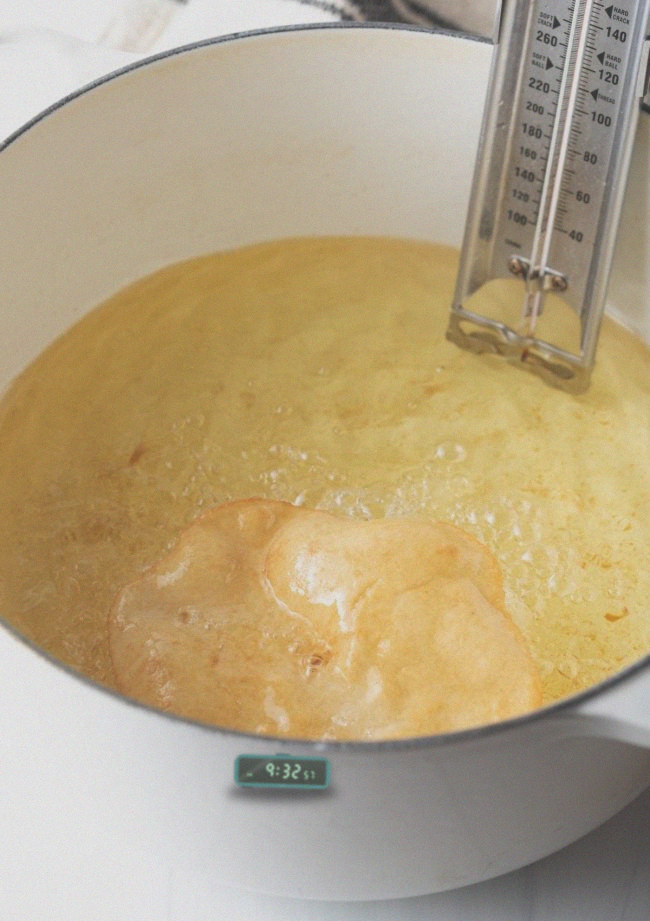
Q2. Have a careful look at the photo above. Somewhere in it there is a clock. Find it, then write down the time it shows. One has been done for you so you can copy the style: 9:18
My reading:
9:32
